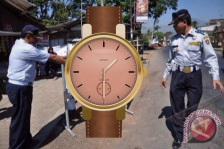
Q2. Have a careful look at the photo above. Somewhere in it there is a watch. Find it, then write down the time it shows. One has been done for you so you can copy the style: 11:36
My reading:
1:30
